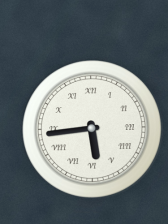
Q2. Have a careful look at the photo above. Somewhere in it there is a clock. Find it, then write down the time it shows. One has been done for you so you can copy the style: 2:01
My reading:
5:44
